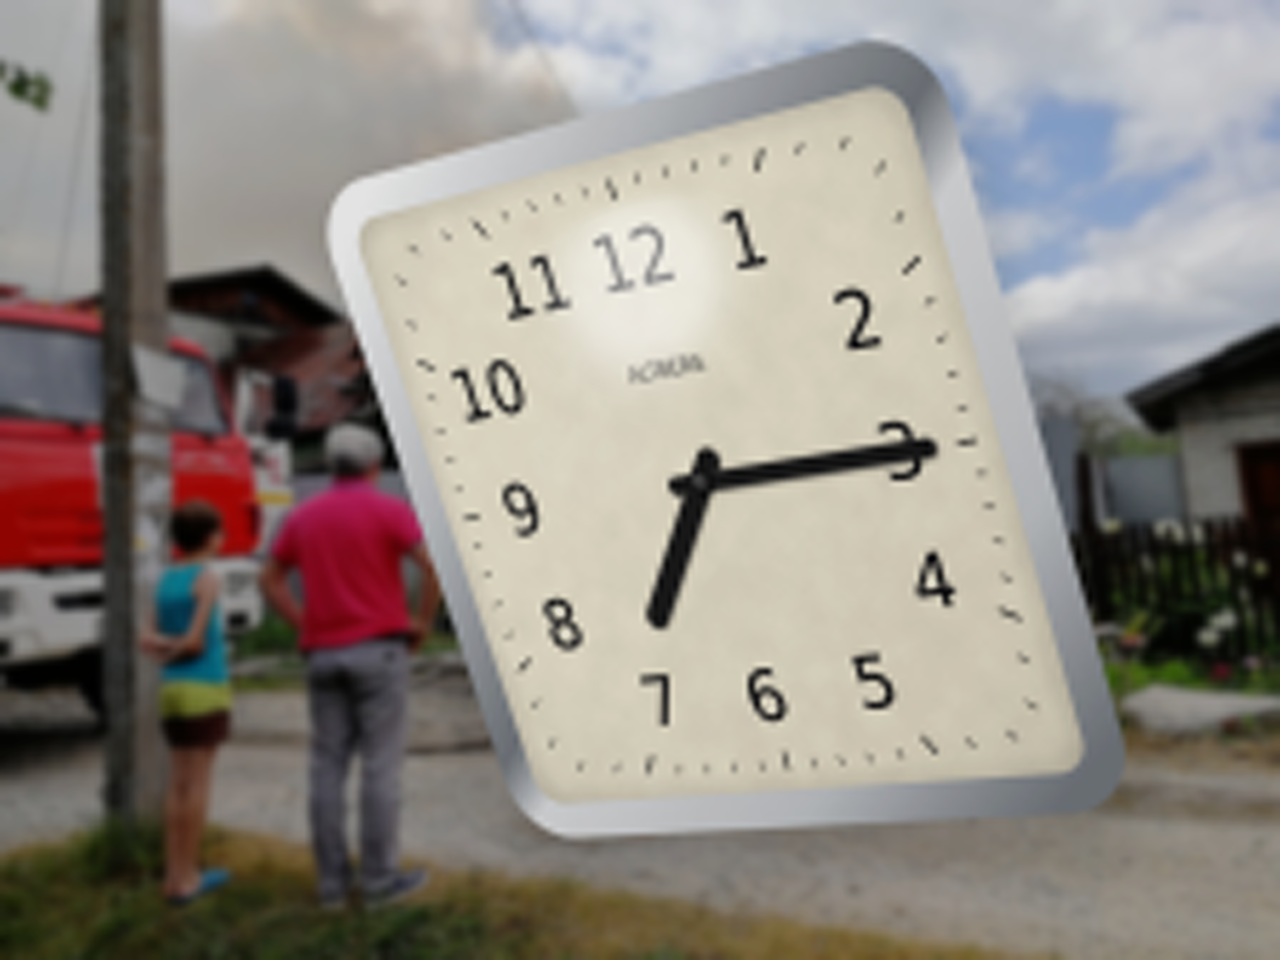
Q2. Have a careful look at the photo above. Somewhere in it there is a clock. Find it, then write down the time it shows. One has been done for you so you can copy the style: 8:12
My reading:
7:15
